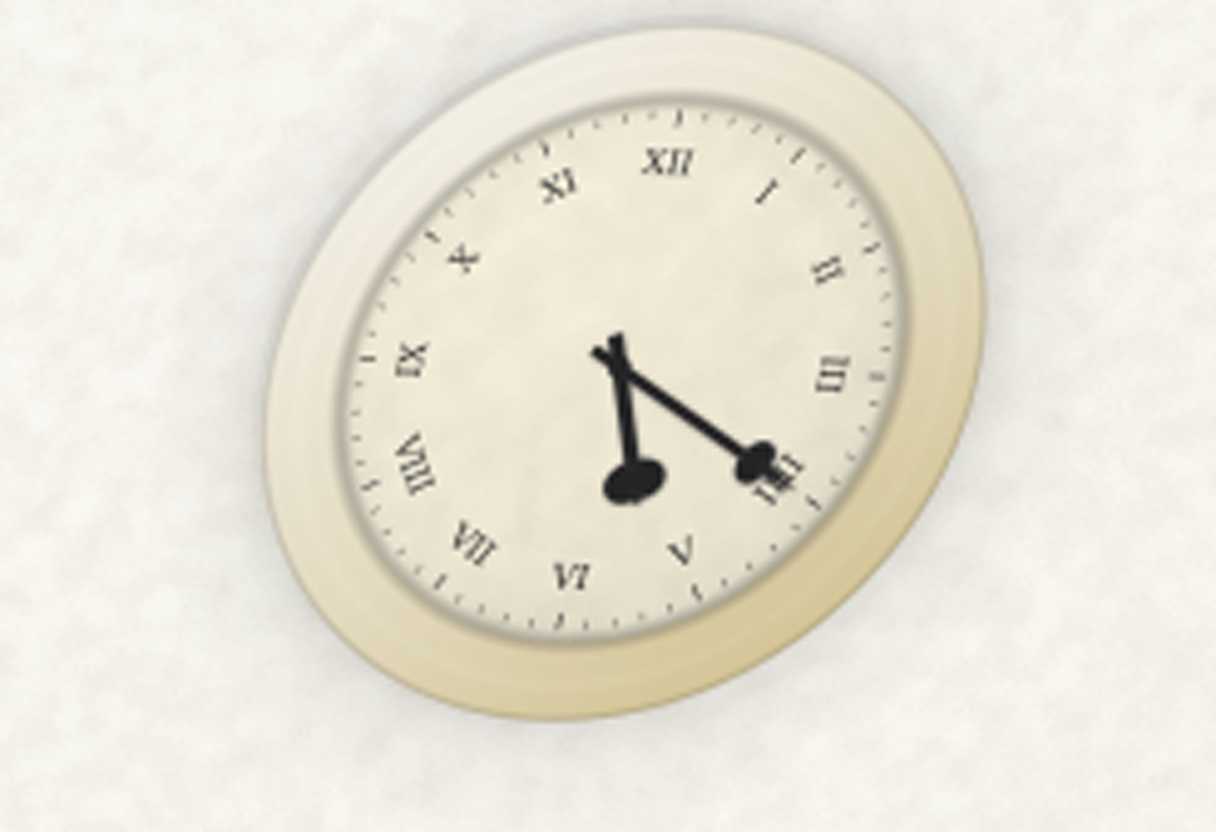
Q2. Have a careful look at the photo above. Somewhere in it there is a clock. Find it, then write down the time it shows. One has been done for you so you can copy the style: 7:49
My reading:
5:20
